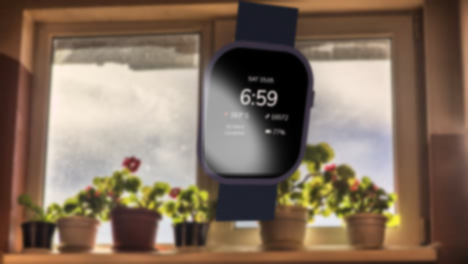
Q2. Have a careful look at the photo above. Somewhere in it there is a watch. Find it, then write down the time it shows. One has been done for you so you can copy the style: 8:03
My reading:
6:59
